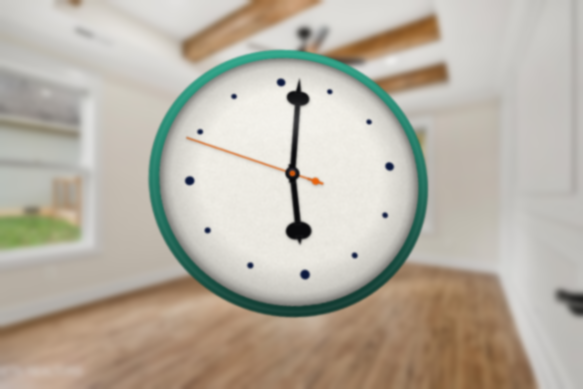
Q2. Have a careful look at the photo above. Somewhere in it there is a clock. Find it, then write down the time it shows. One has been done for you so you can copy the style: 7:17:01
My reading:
6:01:49
